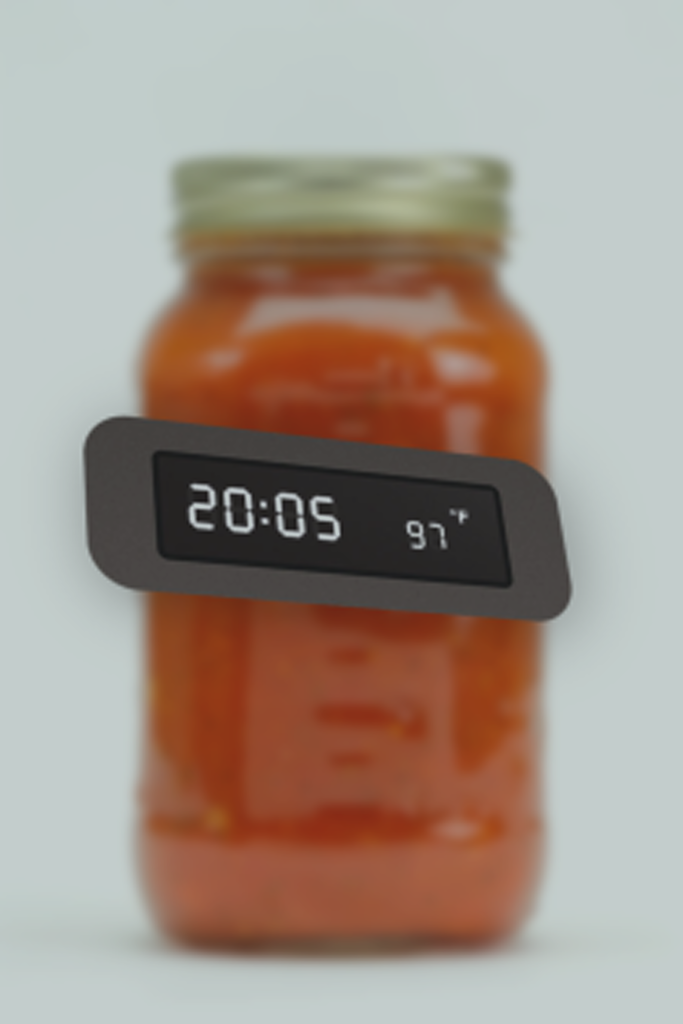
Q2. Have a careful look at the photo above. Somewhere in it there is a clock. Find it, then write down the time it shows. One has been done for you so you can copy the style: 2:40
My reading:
20:05
